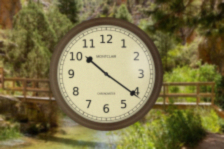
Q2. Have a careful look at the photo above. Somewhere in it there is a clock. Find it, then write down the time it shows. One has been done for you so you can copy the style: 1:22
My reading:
10:21
